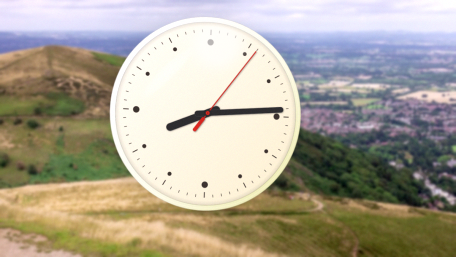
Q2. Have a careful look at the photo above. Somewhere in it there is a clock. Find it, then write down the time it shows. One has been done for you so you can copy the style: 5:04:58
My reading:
8:14:06
